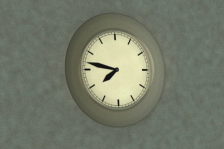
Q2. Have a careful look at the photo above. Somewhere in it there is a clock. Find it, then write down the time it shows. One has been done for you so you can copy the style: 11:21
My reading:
7:47
